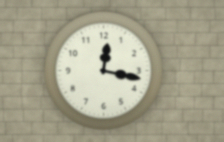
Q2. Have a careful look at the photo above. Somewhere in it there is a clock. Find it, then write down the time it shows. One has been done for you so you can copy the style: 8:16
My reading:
12:17
